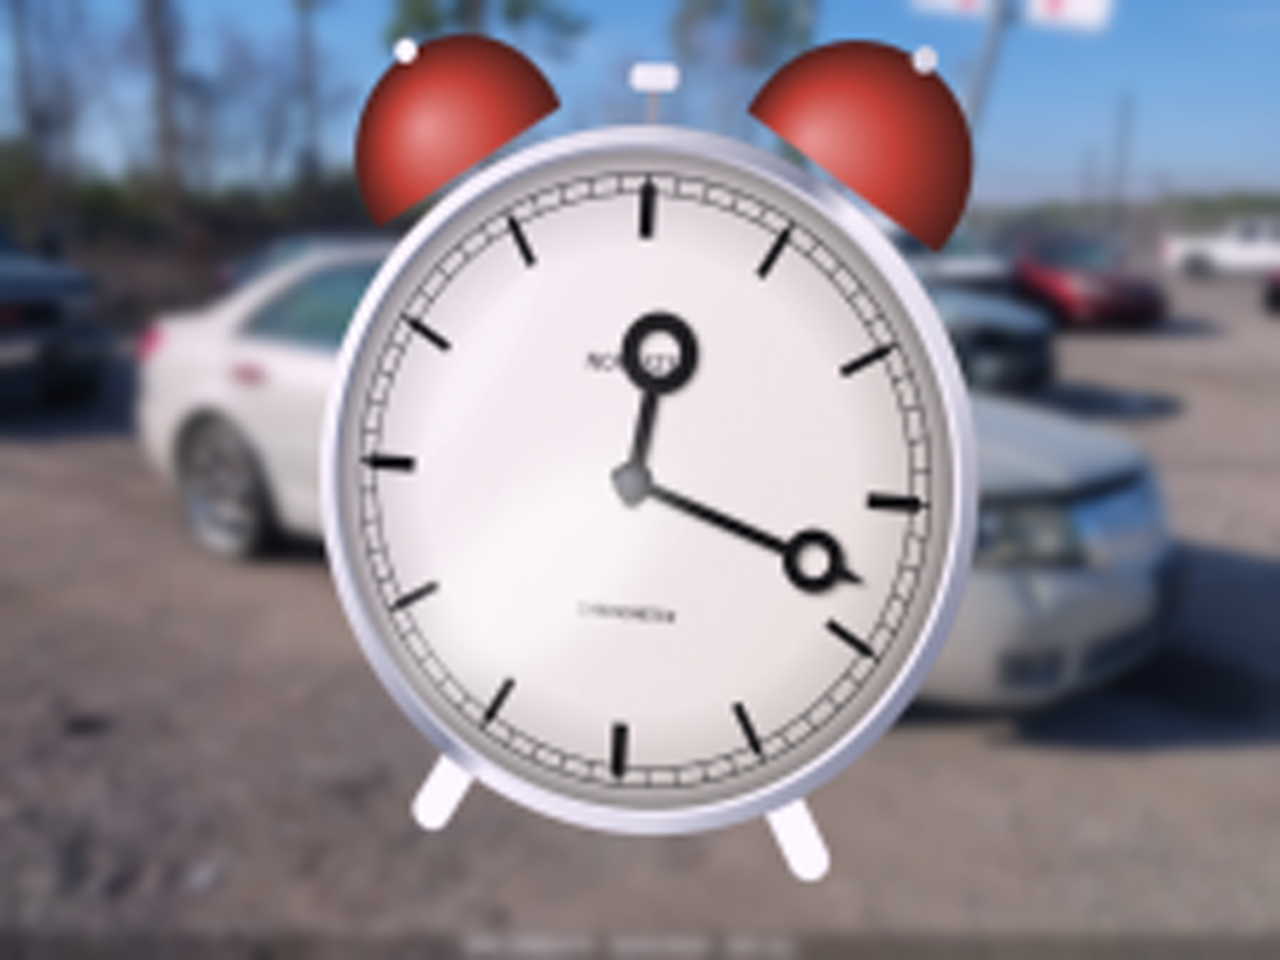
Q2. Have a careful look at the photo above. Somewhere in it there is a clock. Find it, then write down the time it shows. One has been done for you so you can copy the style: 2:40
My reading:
12:18
